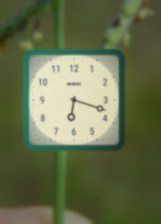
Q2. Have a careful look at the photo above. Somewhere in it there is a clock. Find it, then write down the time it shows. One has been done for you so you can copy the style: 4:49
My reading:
6:18
